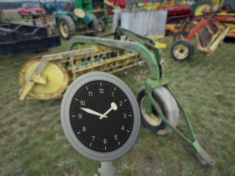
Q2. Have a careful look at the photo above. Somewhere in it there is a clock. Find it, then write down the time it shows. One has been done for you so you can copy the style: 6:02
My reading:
1:48
